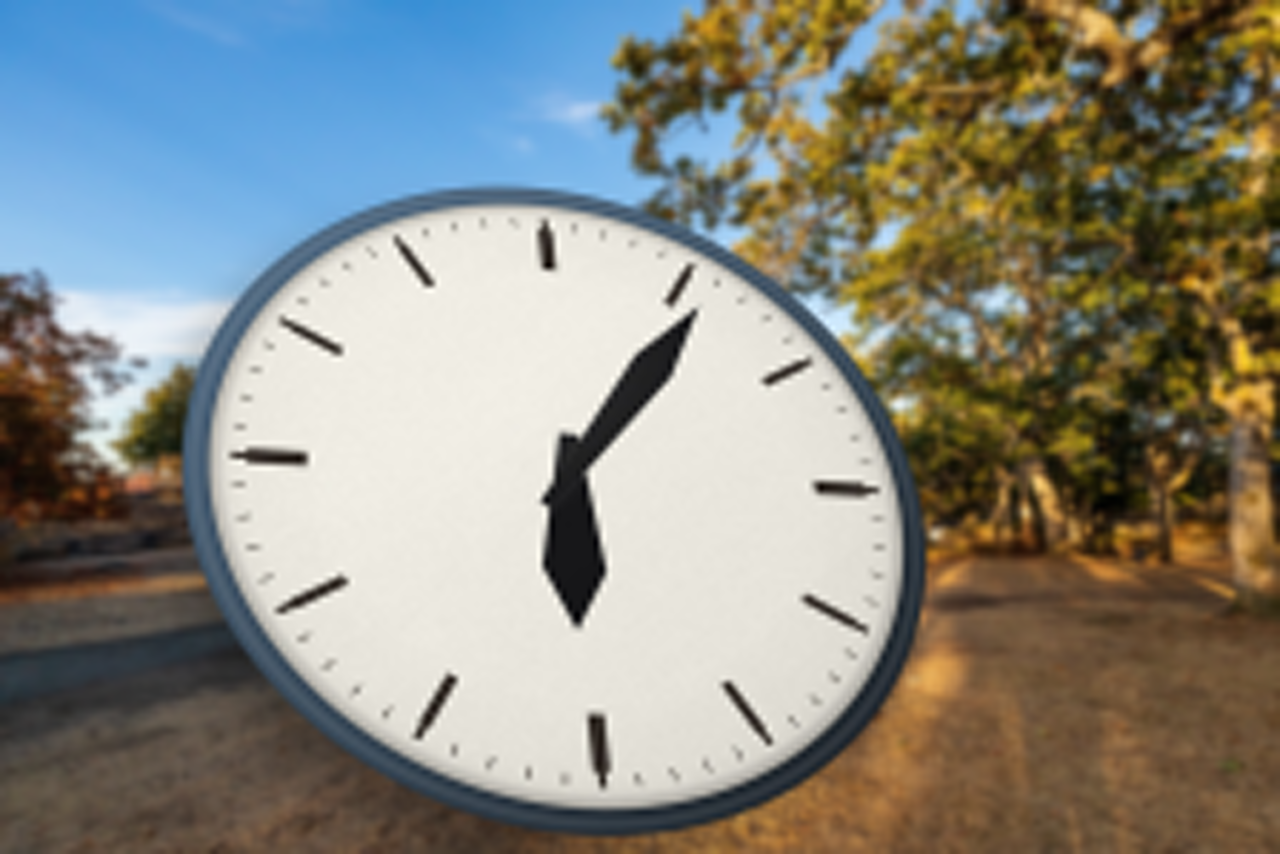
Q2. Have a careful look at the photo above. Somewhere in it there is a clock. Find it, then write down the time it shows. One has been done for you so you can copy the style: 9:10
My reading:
6:06
